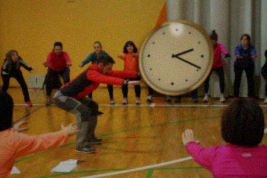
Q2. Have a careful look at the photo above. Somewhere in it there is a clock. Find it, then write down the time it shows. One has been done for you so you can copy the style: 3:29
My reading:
2:19
